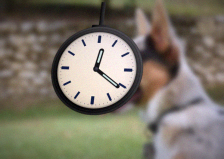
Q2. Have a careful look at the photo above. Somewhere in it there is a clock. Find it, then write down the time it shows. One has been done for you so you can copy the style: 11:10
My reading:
12:21
